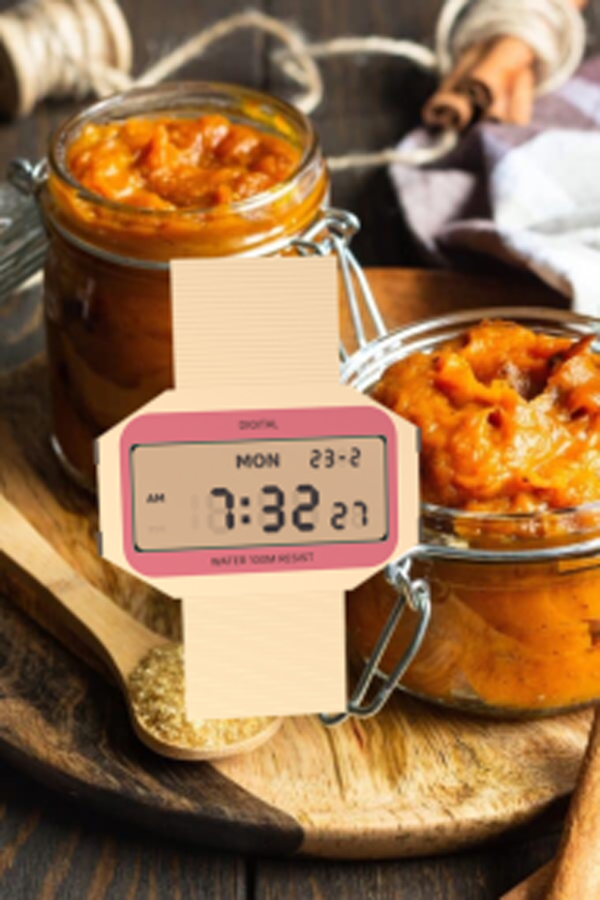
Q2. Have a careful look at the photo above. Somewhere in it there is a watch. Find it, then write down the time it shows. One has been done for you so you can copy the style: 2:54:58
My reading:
7:32:27
